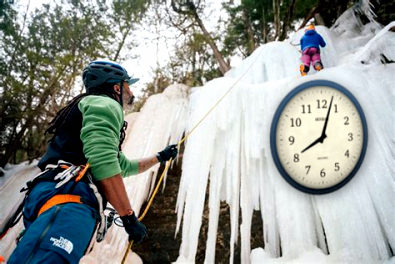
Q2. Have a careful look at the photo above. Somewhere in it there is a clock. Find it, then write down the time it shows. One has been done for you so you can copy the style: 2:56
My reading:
8:03
